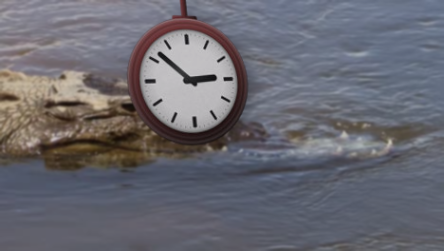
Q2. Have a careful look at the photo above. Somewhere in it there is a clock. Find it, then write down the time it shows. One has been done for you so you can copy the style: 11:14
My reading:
2:52
